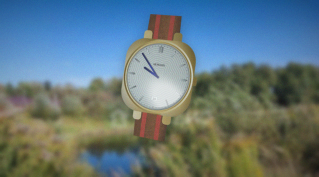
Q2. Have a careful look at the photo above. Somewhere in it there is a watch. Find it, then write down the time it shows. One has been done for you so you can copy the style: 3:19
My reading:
9:53
